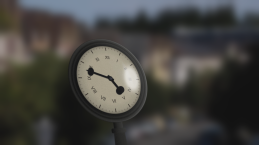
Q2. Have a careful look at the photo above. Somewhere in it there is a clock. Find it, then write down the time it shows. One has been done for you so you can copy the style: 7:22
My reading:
4:48
